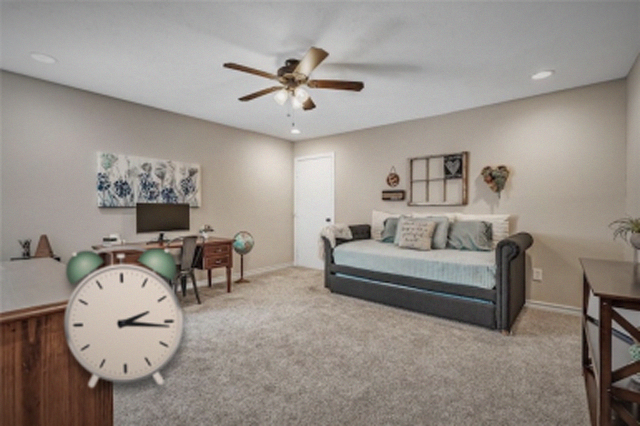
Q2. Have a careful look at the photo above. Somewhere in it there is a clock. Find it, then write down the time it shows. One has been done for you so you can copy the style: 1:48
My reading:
2:16
